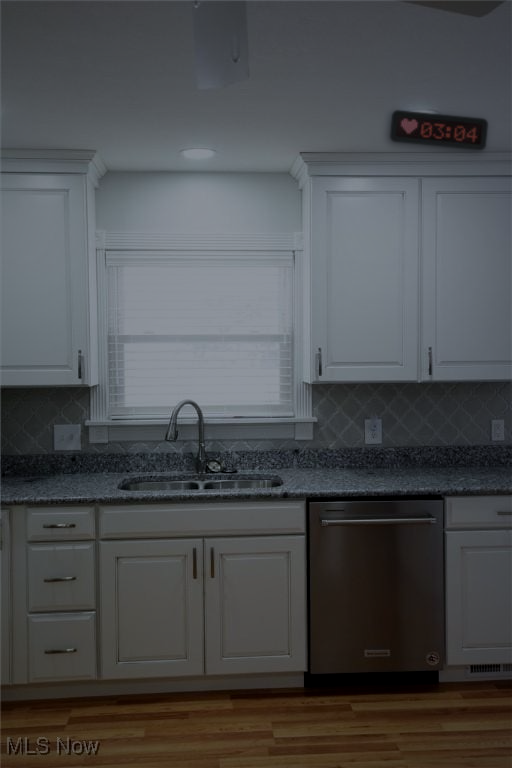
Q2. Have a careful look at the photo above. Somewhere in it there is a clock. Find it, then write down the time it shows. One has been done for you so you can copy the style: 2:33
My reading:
3:04
